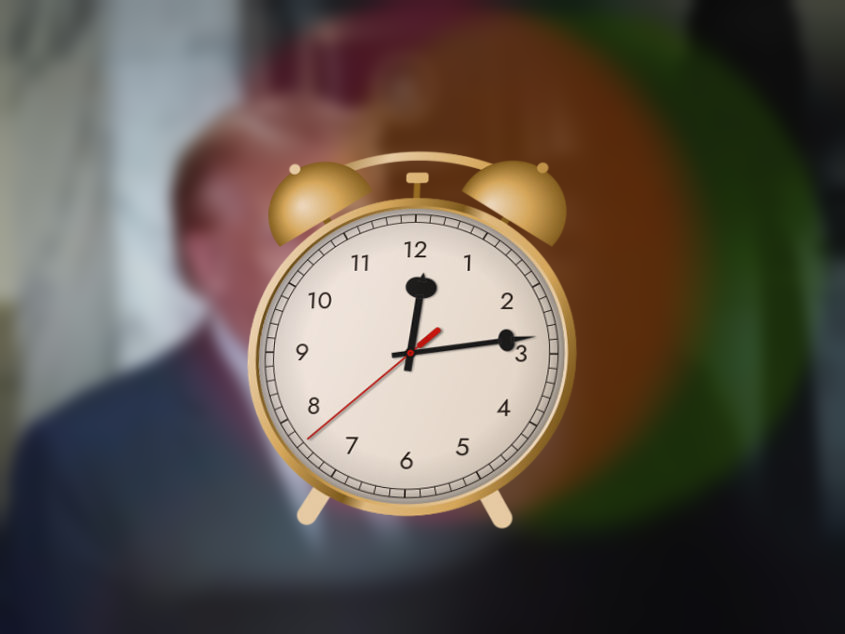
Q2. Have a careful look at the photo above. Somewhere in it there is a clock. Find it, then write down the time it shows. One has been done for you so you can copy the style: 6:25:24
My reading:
12:13:38
